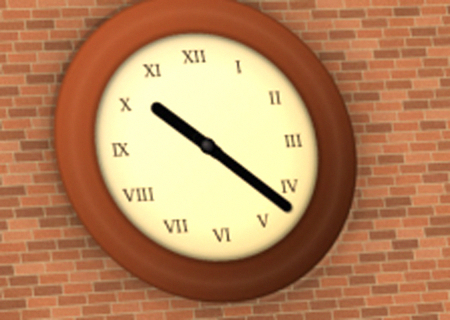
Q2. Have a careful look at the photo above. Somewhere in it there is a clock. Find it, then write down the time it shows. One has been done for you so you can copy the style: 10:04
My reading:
10:22
